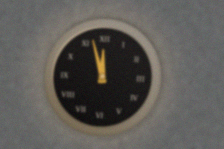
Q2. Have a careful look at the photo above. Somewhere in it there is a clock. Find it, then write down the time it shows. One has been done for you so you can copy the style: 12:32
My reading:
11:57
